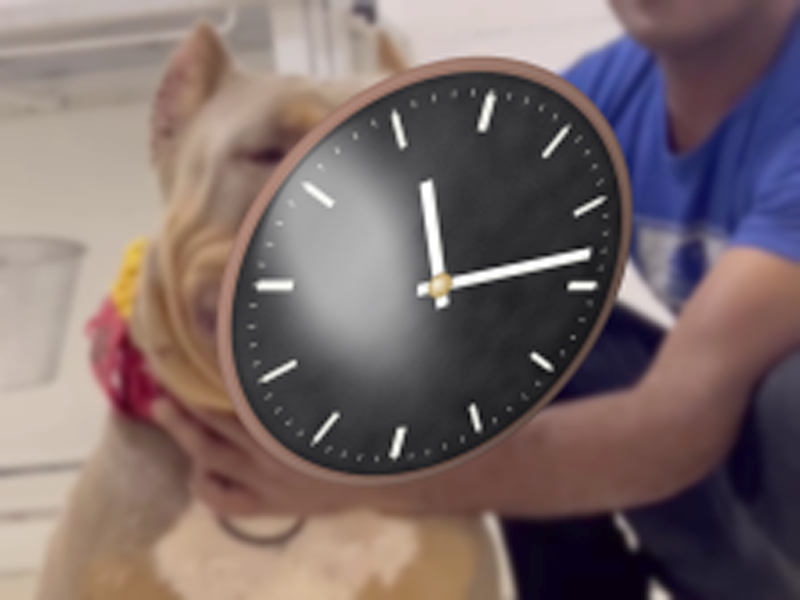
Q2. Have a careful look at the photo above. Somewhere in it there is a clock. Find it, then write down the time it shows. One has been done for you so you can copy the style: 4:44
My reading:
11:13
